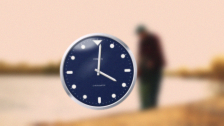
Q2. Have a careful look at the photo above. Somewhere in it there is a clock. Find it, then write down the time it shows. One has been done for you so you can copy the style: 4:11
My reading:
4:01
